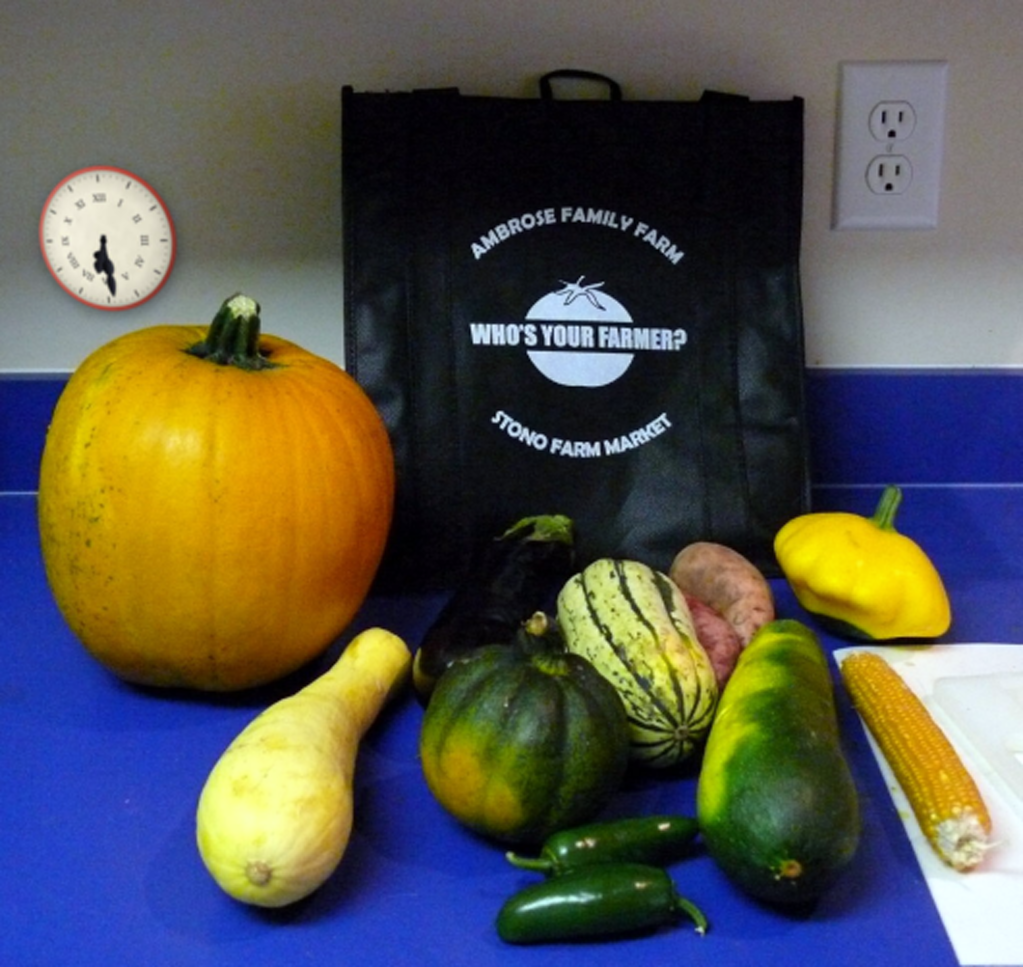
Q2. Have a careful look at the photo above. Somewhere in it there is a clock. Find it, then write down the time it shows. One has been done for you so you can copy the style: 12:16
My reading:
6:29
